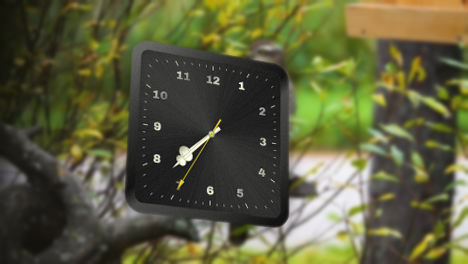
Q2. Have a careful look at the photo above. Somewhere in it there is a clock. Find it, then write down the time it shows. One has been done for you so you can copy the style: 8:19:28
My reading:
7:37:35
